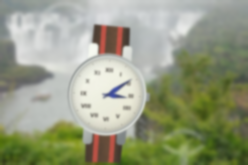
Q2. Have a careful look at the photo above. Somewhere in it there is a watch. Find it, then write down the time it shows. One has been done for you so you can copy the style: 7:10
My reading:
3:09
